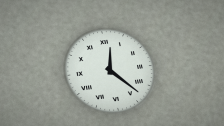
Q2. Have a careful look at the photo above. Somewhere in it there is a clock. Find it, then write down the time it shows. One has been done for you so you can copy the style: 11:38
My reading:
12:23
